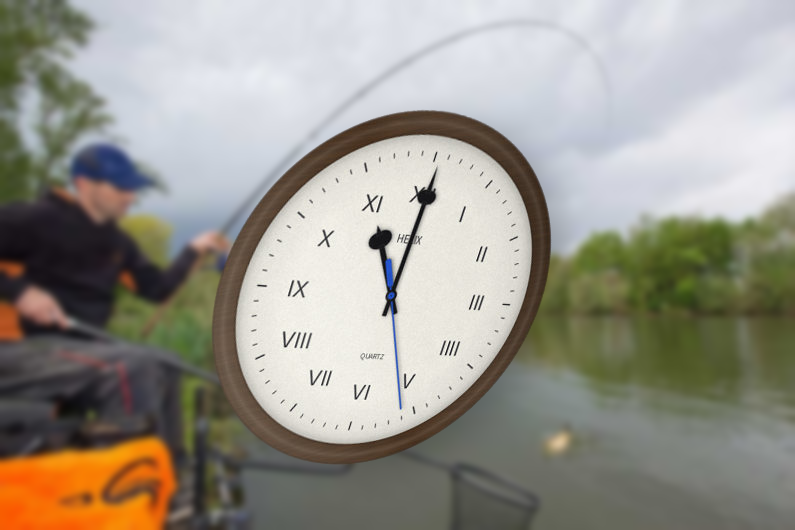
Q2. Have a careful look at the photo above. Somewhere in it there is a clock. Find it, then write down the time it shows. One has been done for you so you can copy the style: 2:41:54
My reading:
11:00:26
